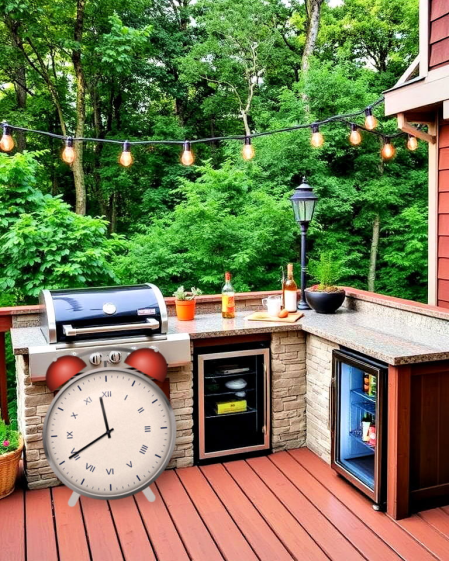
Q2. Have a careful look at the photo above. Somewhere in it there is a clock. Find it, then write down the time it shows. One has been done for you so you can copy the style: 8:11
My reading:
11:40
